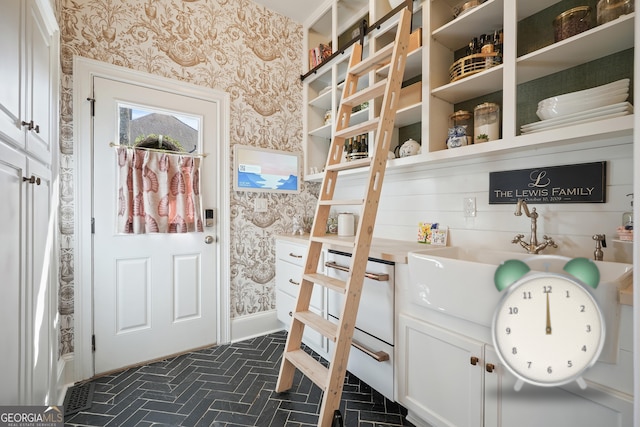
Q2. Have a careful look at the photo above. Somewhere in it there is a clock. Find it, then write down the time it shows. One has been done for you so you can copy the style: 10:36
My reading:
12:00
